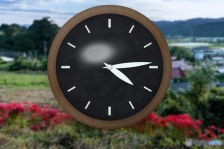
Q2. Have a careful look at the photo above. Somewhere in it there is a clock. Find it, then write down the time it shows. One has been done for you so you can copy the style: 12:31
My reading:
4:14
